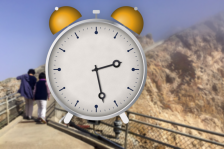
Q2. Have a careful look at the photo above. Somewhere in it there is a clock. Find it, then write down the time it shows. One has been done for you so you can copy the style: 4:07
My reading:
2:28
